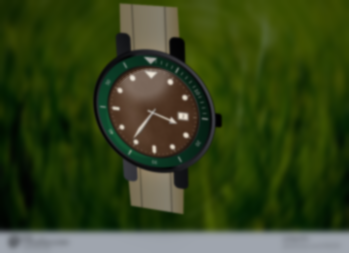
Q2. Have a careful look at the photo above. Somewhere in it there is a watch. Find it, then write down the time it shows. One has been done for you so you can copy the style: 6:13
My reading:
3:36
